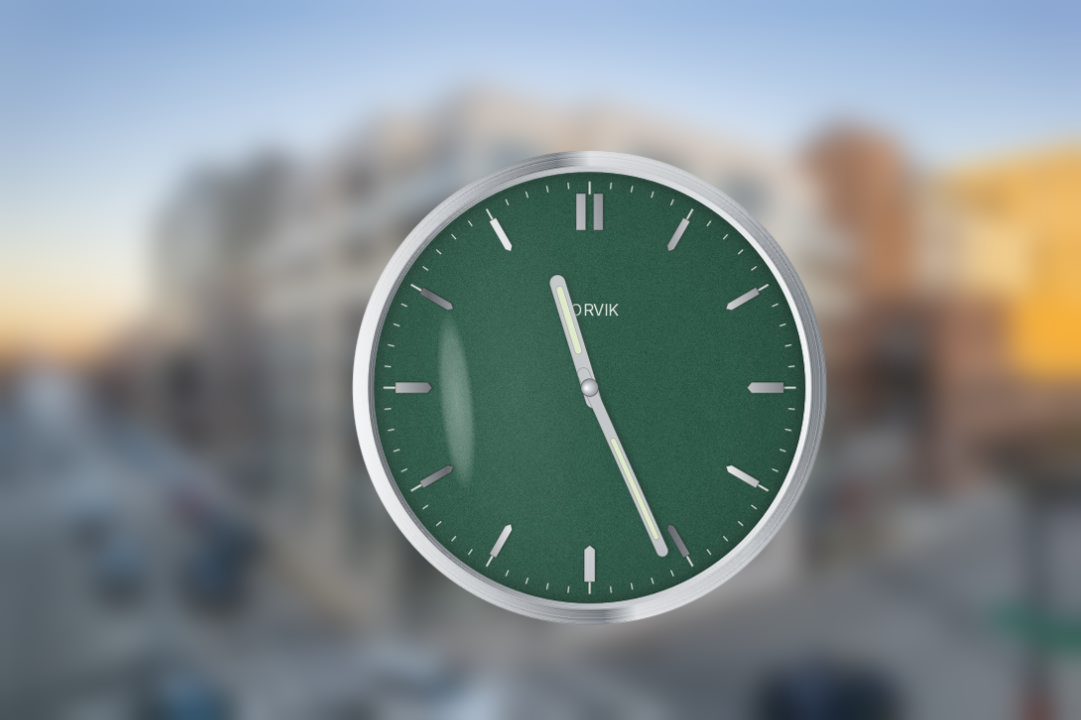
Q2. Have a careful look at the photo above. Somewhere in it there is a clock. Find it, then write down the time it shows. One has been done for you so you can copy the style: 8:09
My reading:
11:26
